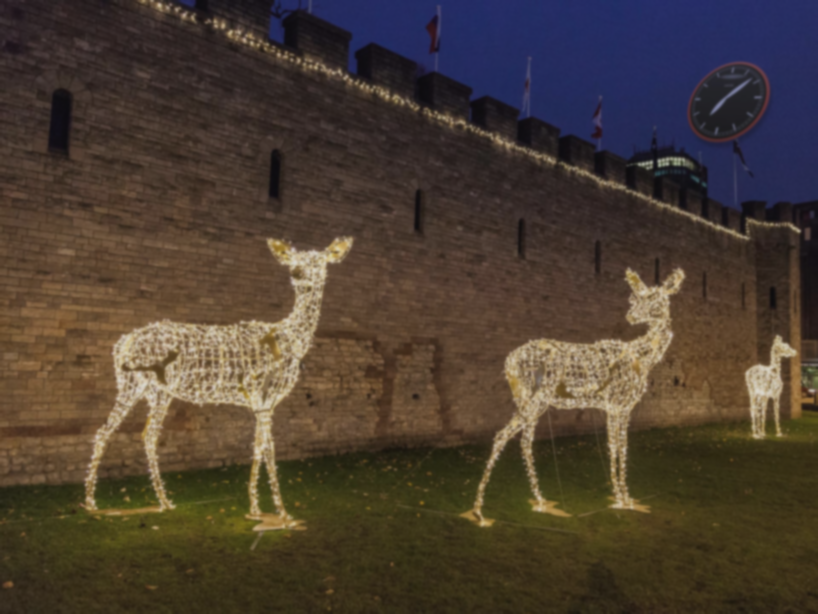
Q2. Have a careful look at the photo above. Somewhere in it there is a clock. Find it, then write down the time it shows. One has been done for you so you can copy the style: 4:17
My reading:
7:08
